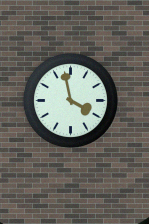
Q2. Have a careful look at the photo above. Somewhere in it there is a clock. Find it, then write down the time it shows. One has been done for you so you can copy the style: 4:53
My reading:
3:58
